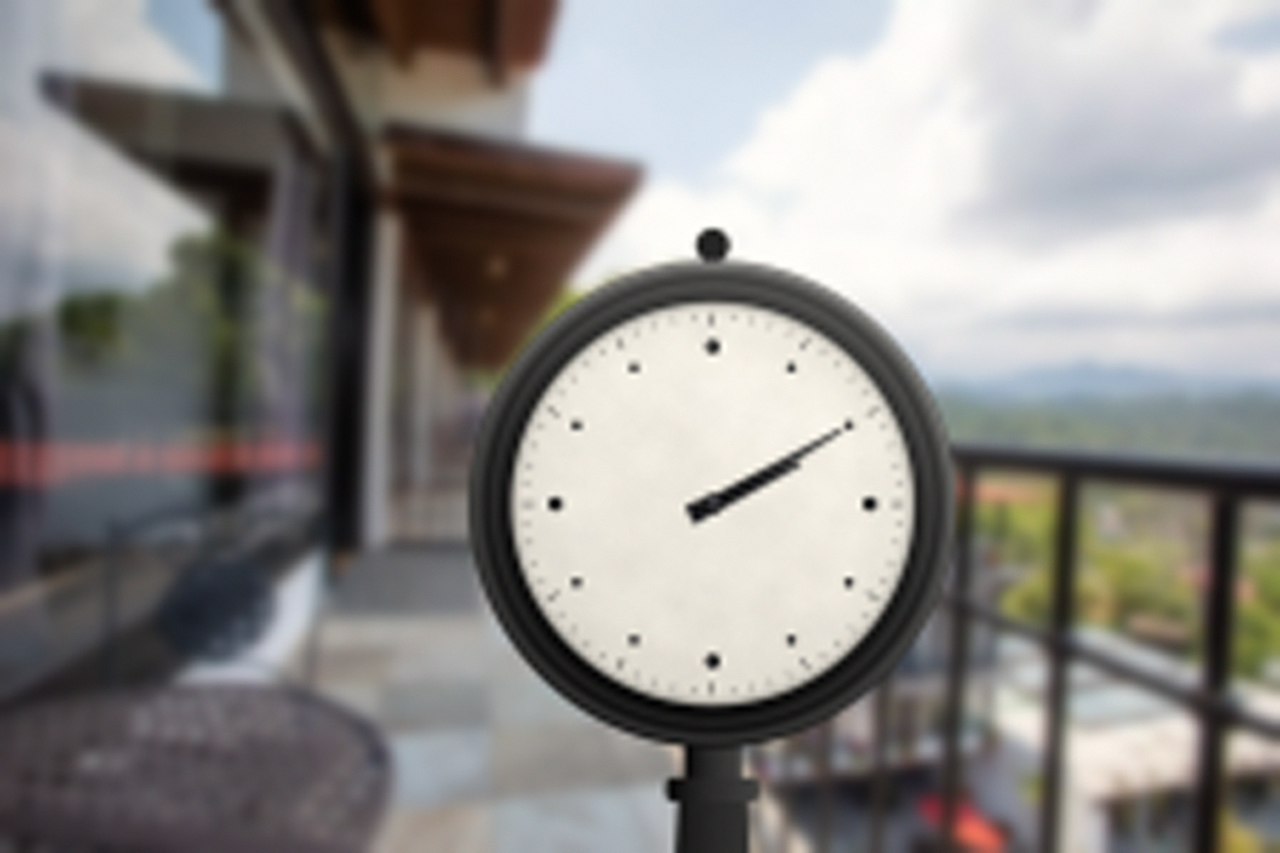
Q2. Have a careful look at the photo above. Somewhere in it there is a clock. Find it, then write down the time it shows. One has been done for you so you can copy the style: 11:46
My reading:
2:10
